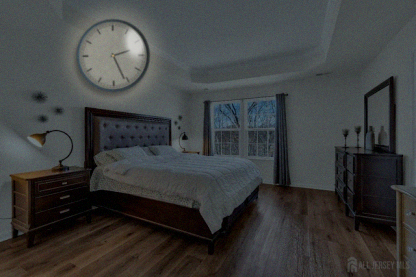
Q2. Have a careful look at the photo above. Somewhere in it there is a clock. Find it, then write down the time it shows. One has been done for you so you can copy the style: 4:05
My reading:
2:26
